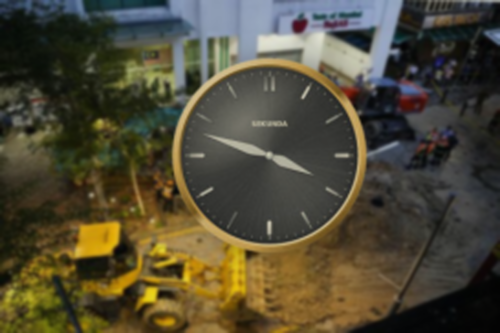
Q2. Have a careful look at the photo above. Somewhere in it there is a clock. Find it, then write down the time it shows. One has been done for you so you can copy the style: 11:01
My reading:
3:48
